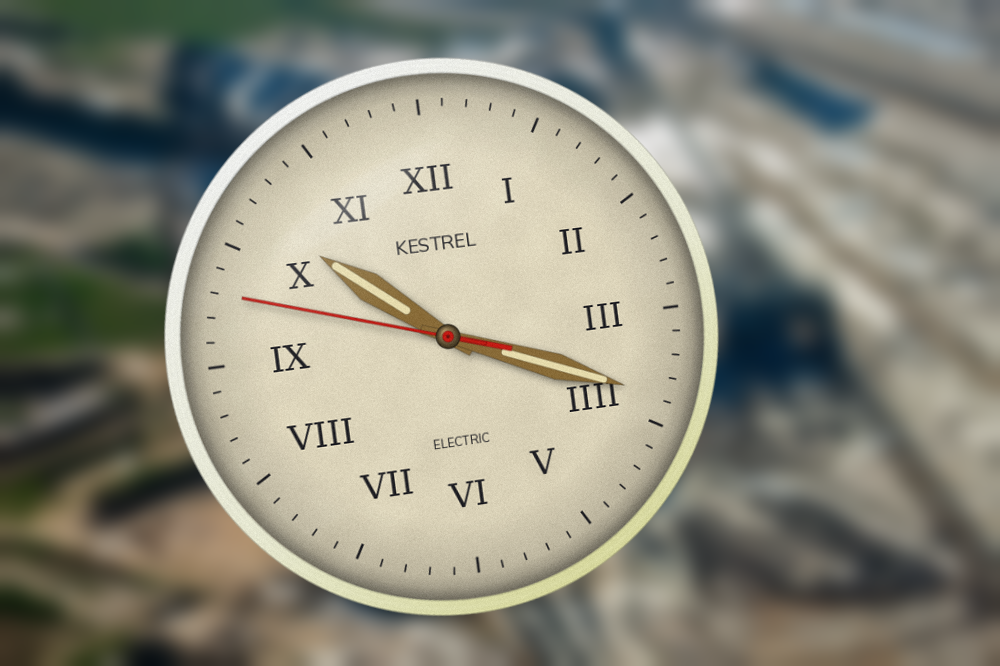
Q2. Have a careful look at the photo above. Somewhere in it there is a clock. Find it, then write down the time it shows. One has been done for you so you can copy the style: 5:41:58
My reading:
10:18:48
